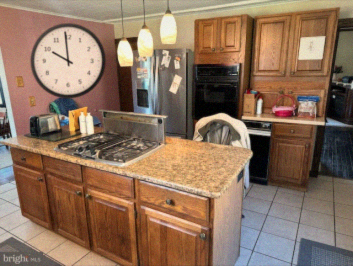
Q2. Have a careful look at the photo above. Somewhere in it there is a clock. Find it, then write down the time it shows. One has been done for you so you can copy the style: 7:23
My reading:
9:59
